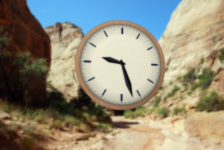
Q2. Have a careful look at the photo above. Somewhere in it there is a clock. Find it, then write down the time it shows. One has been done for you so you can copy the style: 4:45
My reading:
9:27
